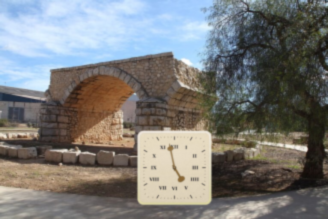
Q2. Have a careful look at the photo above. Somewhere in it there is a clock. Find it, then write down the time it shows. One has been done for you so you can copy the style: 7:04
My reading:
4:58
